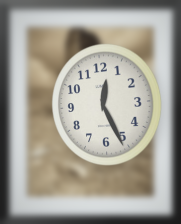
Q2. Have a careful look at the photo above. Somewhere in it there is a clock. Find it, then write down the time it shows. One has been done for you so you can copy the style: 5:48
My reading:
12:26
